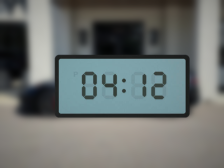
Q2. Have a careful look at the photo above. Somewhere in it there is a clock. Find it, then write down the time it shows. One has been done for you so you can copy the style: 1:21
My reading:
4:12
